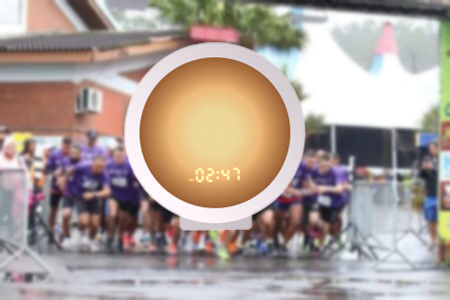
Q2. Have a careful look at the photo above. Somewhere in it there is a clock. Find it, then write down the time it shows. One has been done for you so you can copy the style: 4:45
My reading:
2:47
